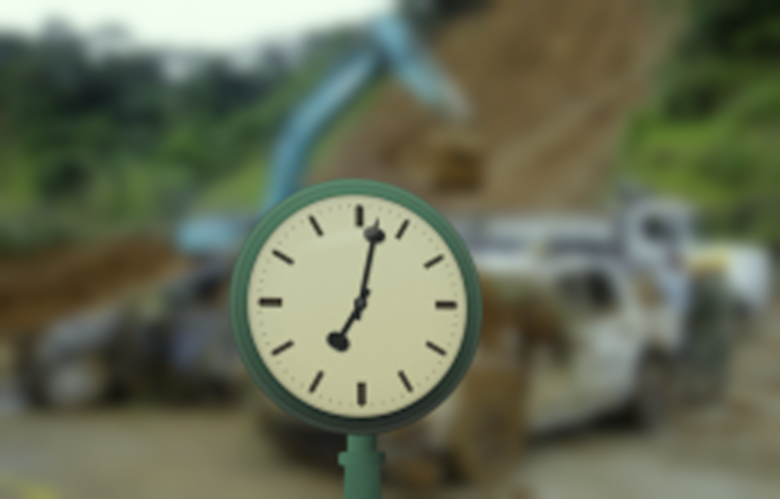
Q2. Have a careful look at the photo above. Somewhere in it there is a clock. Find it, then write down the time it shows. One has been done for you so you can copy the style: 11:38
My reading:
7:02
